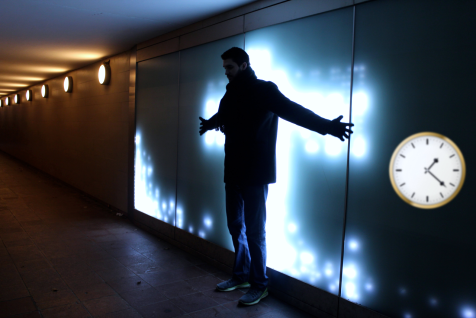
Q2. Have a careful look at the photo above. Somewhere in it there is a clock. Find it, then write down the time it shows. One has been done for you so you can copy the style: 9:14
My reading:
1:22
